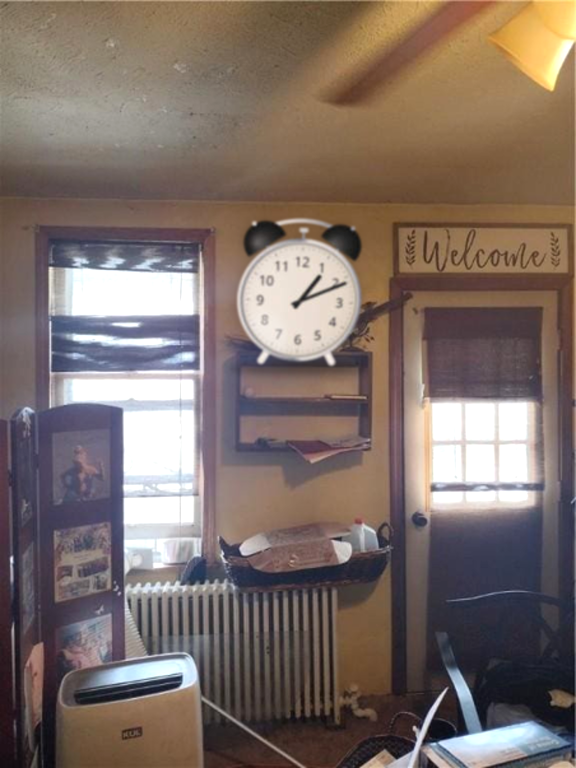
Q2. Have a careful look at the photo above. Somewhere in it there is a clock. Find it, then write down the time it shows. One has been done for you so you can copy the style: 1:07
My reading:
1:11
